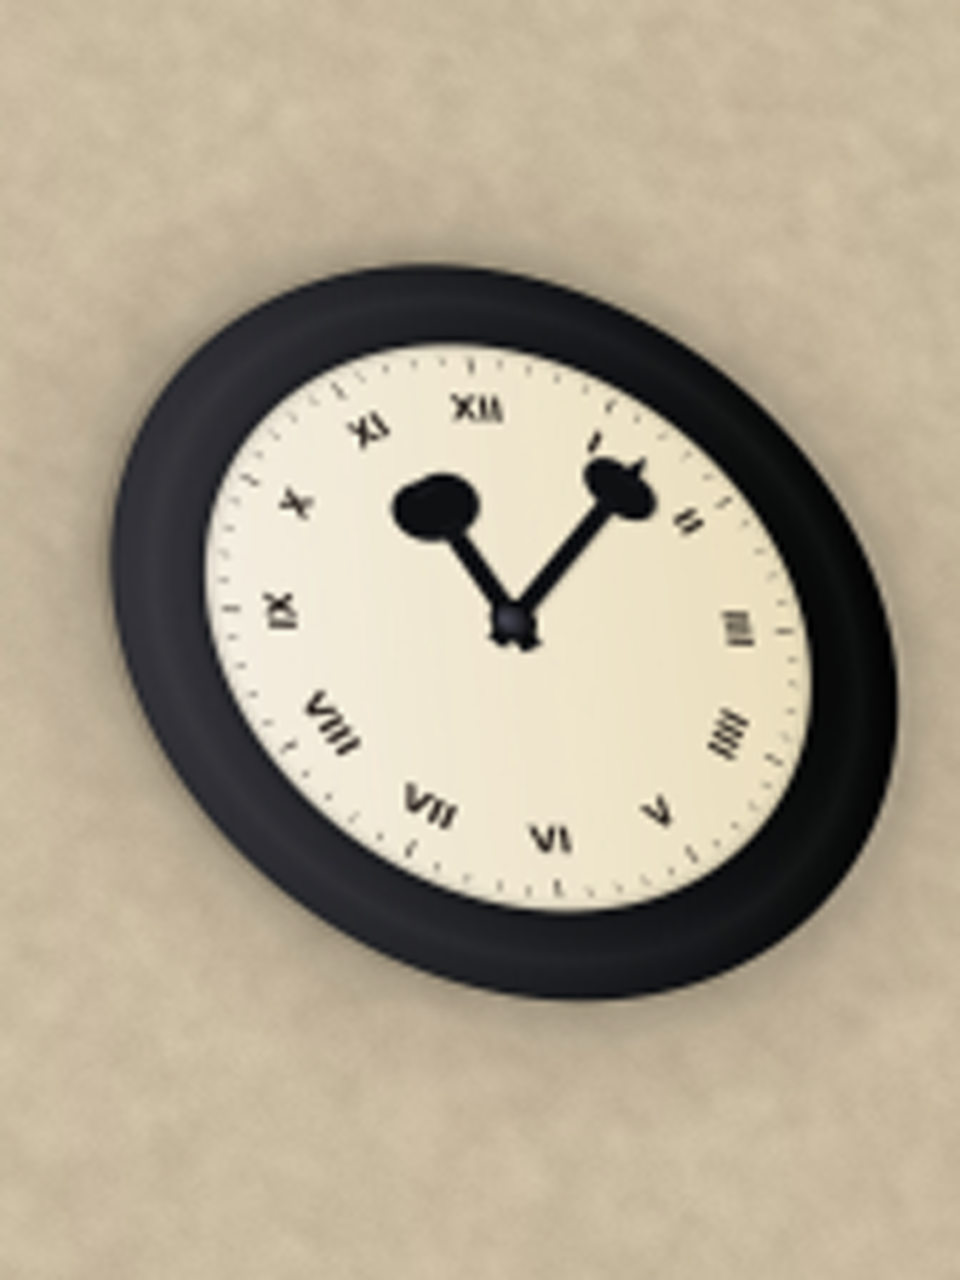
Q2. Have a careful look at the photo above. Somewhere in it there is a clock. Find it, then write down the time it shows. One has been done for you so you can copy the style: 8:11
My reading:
11:07
